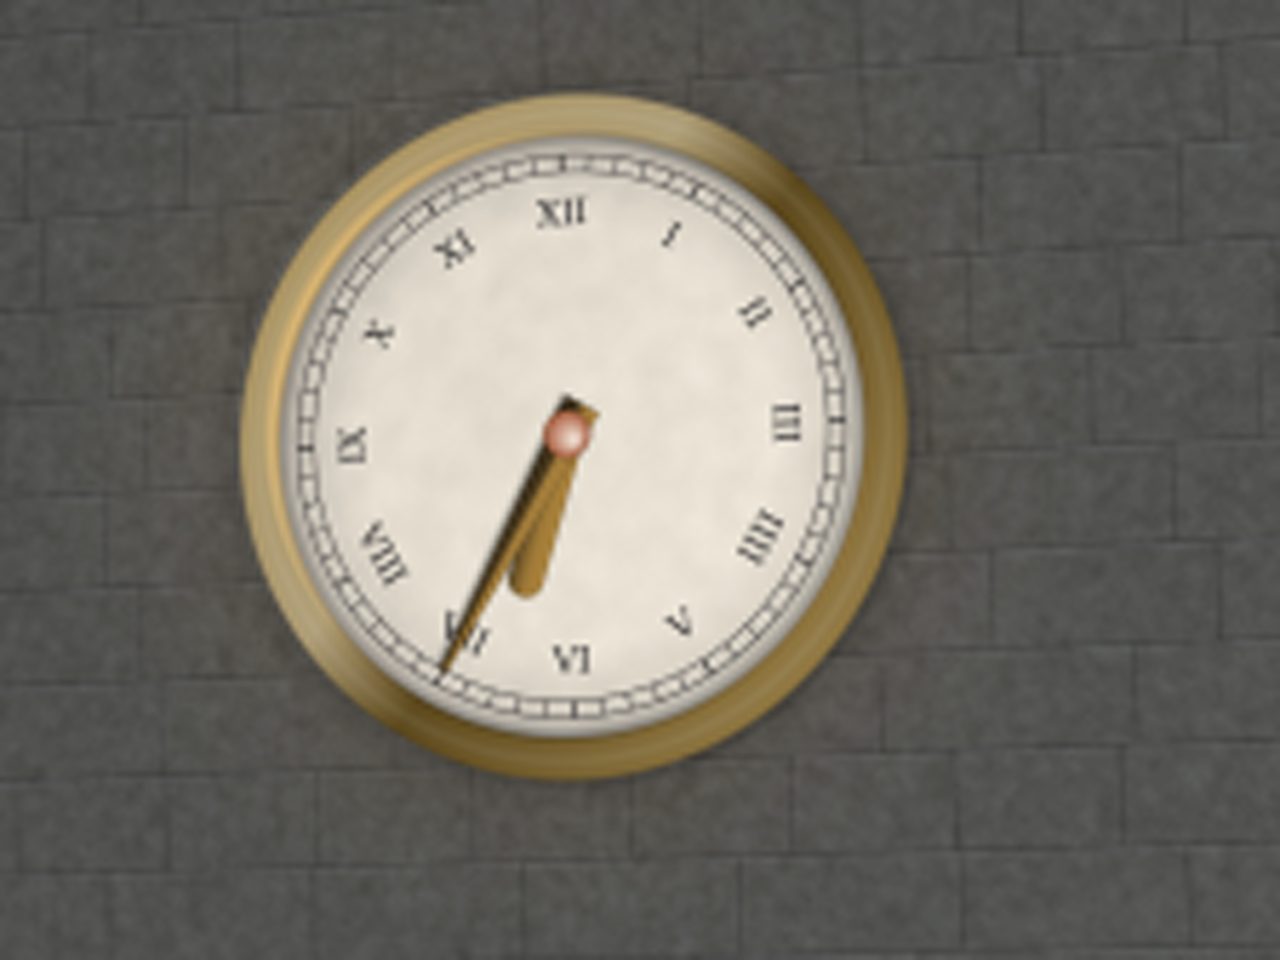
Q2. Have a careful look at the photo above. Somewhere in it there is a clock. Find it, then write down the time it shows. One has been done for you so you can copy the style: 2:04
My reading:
6:35
